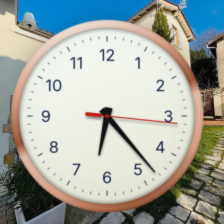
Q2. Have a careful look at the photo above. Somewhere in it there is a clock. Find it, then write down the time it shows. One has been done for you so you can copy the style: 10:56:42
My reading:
6:23:16
